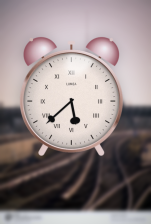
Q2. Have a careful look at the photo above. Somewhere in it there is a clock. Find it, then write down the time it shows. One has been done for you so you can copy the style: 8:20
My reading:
5:38
